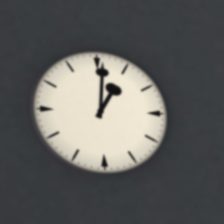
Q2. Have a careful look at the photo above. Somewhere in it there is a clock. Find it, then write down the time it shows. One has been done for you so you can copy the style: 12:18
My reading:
1:01
